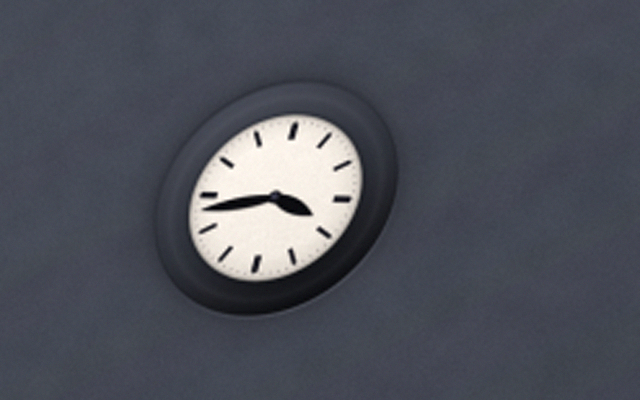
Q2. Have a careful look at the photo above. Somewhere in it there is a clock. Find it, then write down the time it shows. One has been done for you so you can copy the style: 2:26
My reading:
3:43
